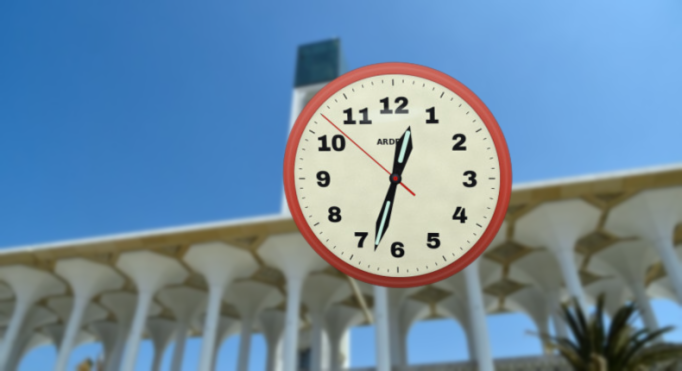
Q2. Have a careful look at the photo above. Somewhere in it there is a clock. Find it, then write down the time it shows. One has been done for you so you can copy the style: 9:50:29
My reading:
12:32:52
